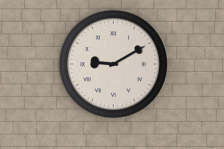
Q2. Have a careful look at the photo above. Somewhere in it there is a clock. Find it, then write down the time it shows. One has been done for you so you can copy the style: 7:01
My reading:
9:10
